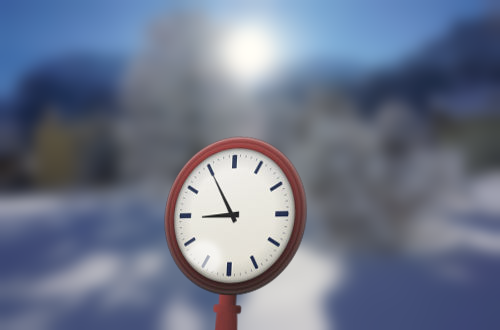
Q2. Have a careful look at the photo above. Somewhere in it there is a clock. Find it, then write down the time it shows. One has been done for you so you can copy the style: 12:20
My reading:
8:55
